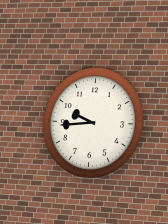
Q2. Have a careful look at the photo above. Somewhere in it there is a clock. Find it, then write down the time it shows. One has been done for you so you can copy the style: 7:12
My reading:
9:44
